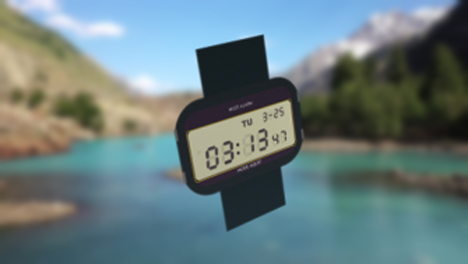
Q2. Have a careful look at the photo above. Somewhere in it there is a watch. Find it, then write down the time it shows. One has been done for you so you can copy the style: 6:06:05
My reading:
3:13:47
